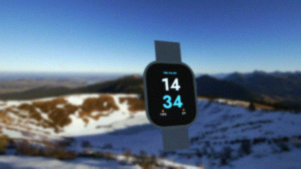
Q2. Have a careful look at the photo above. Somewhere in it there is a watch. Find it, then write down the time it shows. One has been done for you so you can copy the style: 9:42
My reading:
14:34
